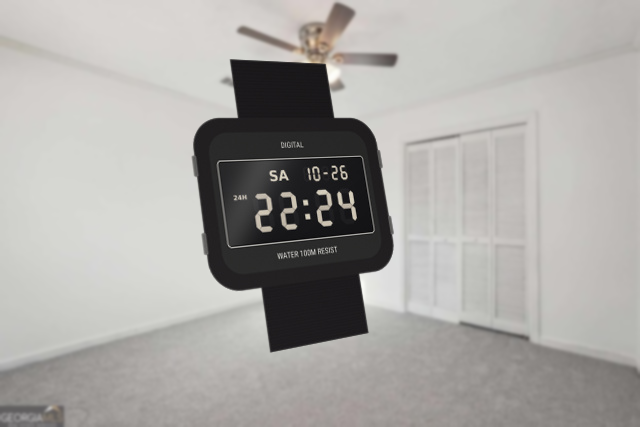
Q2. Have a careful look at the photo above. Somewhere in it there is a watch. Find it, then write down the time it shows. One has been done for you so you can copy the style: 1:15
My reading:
22:24
